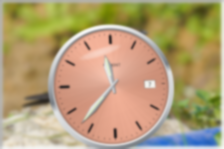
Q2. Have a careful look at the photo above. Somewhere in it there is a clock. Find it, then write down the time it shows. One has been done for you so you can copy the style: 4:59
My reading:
11:37
